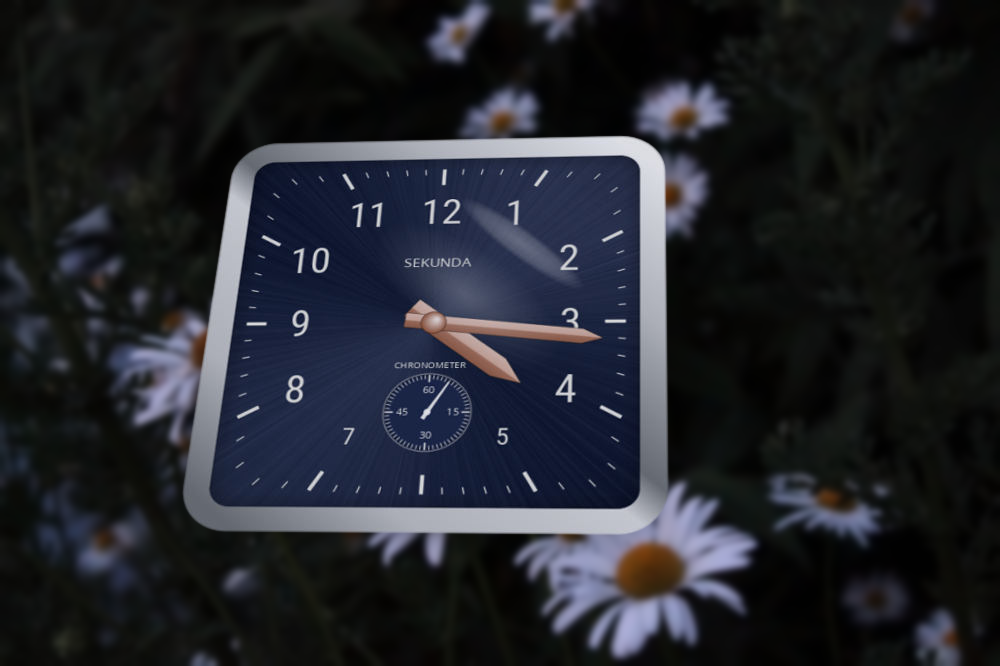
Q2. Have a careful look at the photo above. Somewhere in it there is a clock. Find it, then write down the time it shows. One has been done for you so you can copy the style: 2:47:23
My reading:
4:16:05
